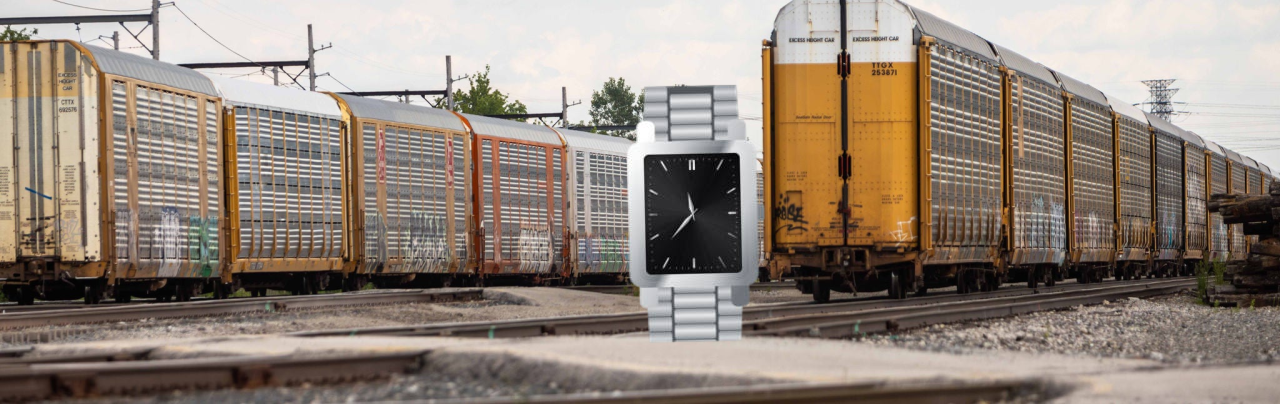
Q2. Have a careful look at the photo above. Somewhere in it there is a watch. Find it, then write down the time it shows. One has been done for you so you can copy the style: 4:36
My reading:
11:37
